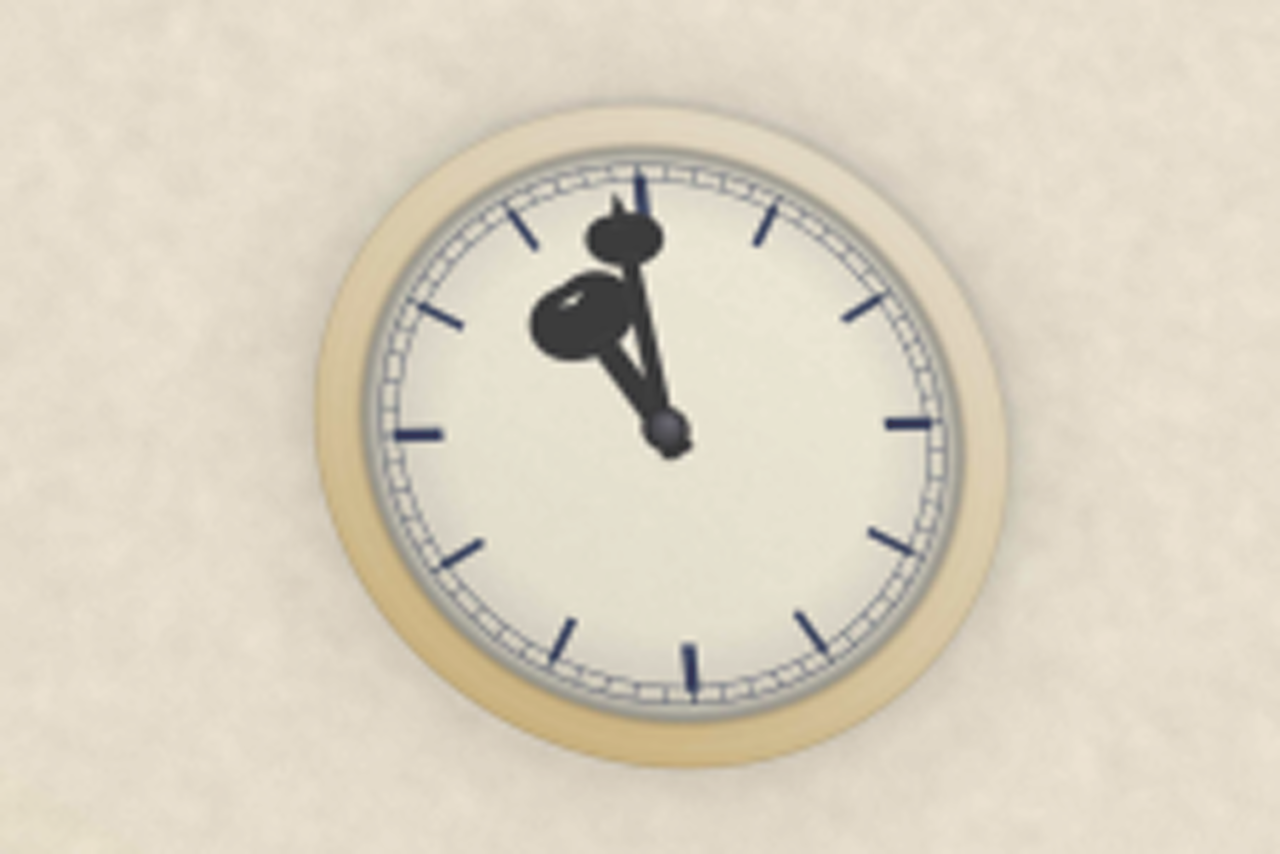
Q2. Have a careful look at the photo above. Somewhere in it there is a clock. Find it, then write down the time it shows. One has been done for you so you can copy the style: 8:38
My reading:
10:59
